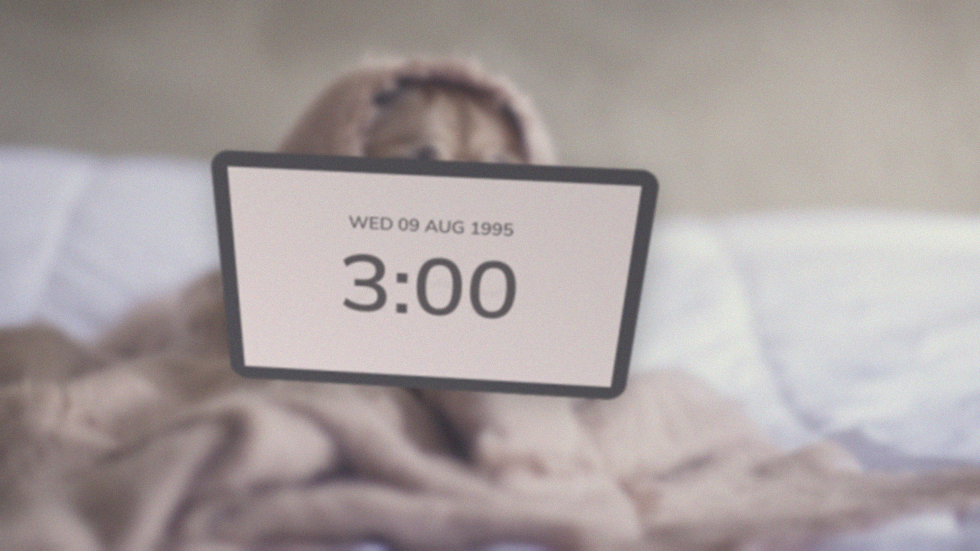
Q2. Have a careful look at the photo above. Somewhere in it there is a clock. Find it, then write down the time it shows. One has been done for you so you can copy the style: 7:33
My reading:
3:00
